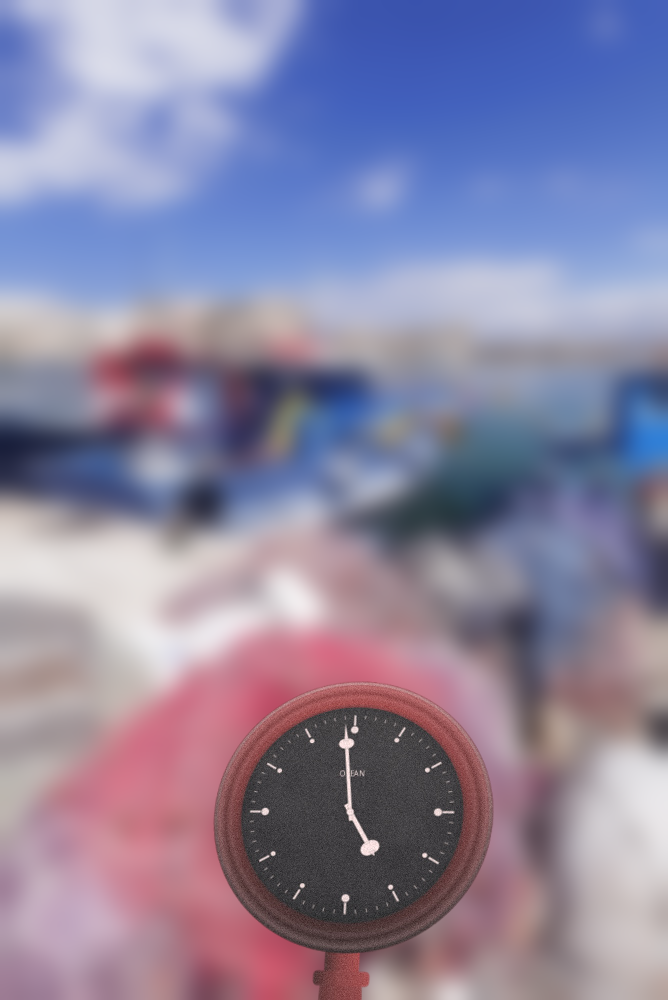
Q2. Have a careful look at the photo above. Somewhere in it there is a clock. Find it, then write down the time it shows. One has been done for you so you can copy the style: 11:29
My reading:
4:59
